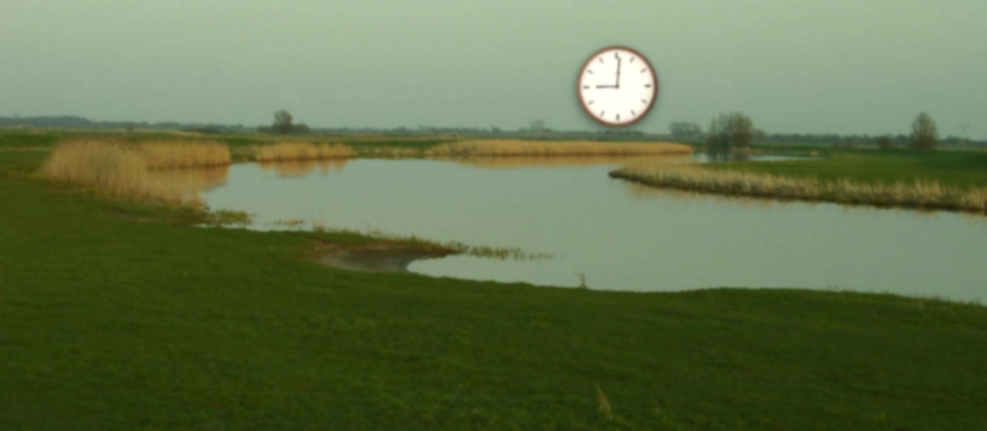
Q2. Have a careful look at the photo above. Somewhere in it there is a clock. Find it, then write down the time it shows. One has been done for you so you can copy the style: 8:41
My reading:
9:01
